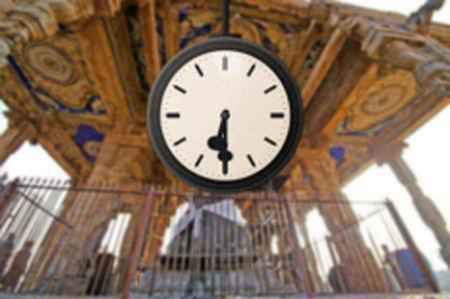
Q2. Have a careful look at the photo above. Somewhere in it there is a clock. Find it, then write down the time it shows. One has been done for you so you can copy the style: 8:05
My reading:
6:30
